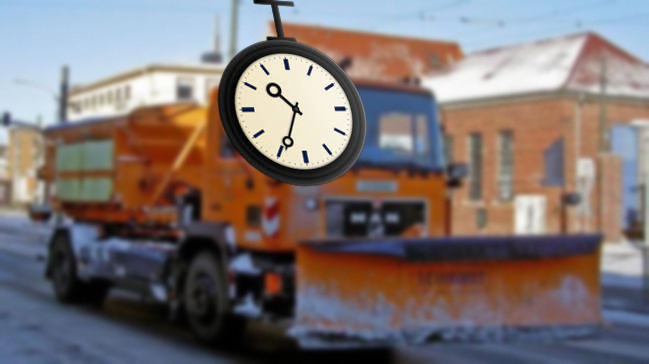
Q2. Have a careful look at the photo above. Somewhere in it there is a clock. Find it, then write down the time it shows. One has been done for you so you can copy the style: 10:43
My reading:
10:34
